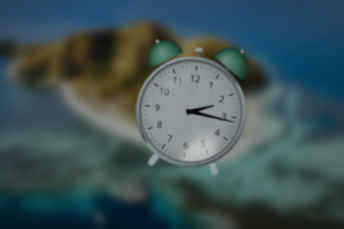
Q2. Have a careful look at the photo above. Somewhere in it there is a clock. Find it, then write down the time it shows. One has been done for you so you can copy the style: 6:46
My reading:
2:16
